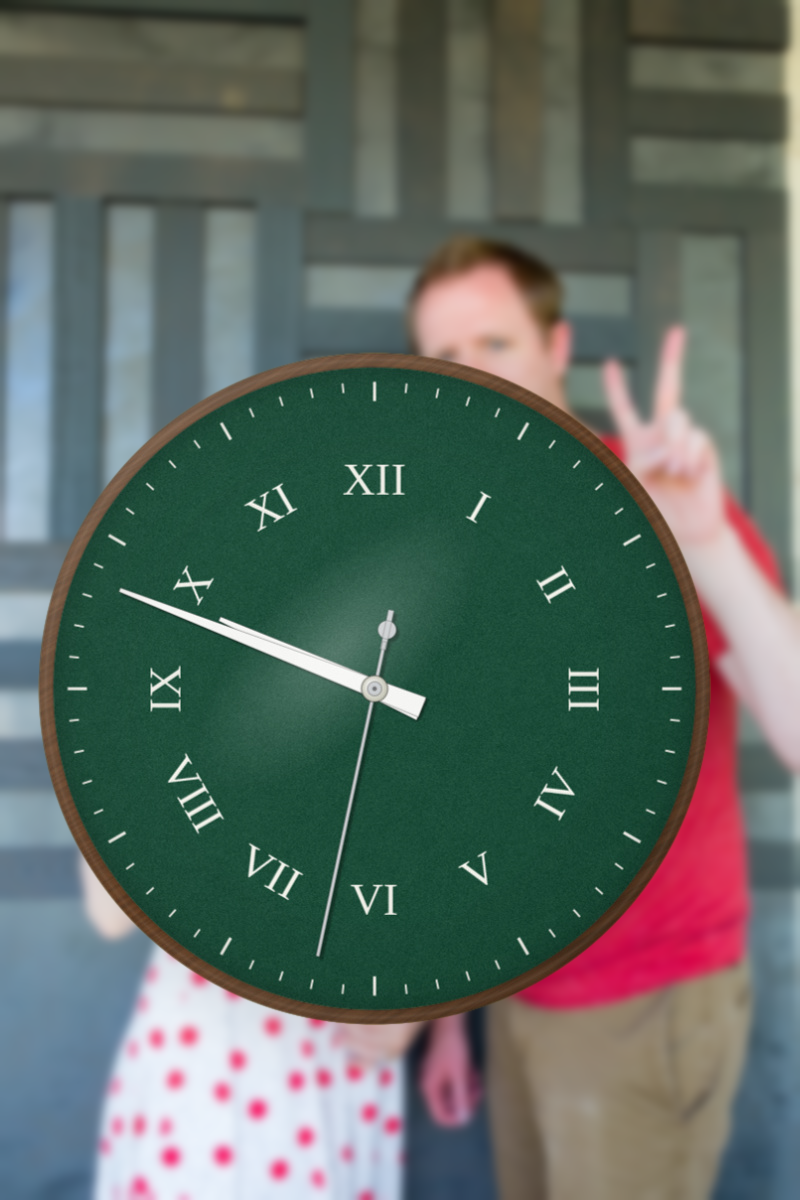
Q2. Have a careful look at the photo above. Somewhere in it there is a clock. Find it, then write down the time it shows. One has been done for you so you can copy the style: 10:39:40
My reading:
9:48:32
